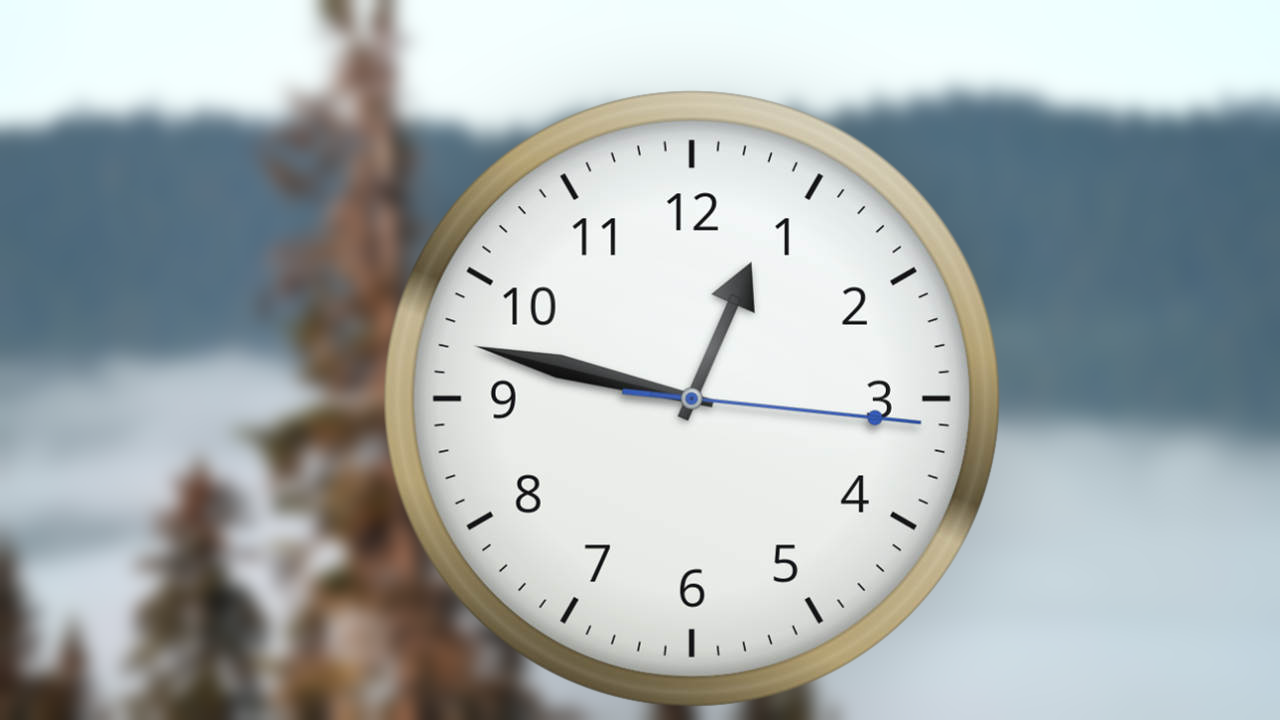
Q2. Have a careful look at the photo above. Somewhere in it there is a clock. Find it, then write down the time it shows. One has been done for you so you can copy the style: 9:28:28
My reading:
12:47:16
